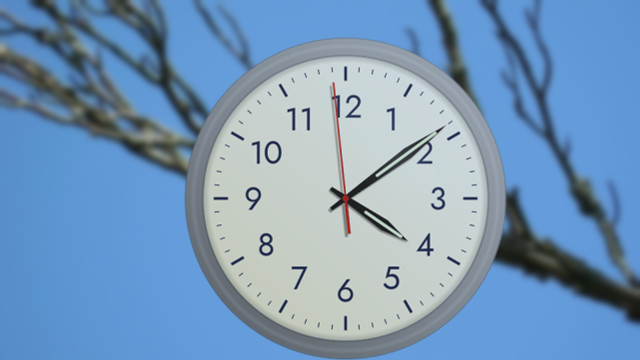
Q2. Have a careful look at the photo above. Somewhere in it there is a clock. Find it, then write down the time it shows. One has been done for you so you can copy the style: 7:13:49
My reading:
4:08:59
